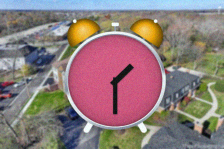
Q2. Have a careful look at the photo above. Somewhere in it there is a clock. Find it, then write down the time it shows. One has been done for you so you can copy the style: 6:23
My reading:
1:30
